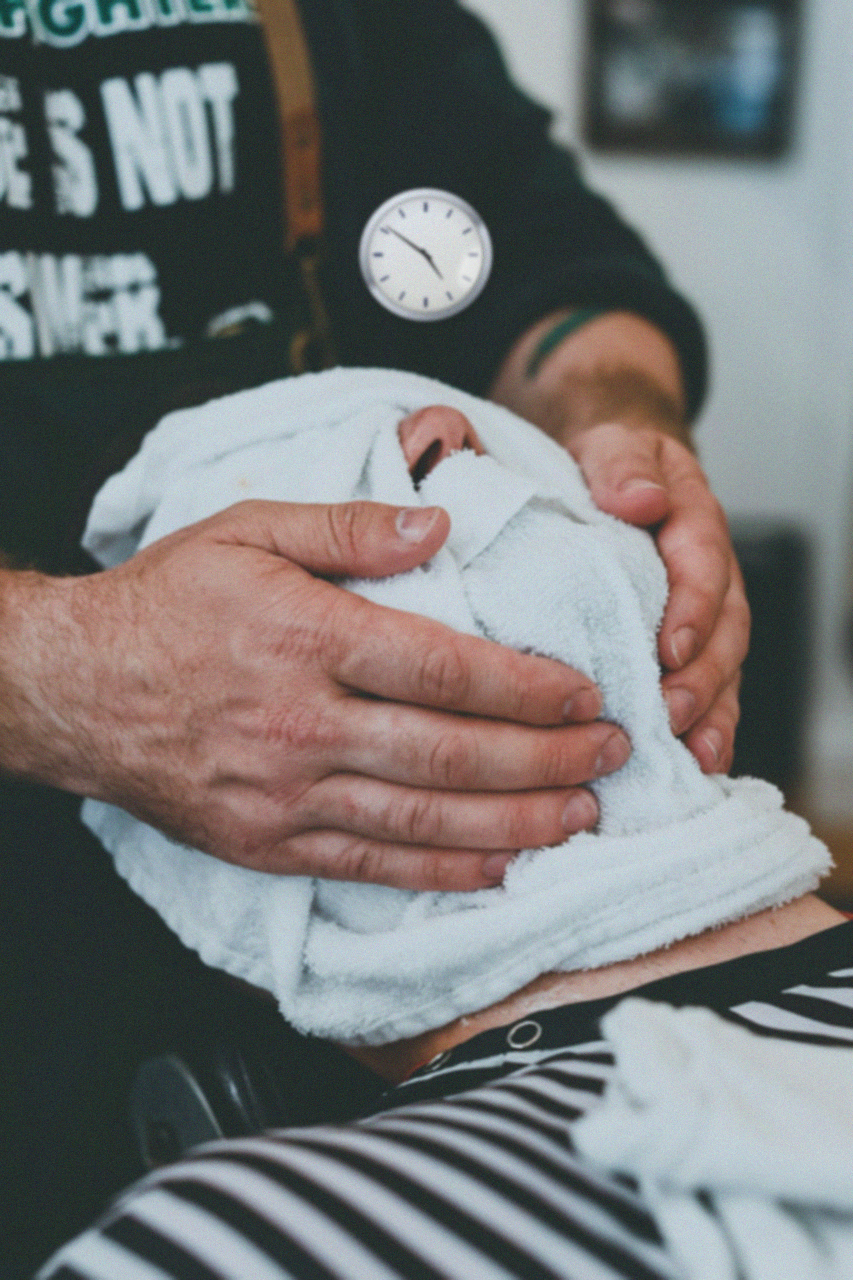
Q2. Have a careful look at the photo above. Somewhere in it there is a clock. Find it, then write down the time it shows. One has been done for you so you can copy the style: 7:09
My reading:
4:51
